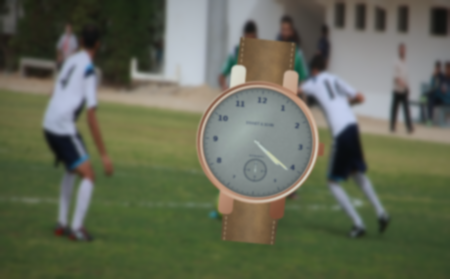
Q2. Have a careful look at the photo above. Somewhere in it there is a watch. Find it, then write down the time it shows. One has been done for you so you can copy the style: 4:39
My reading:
4:21
